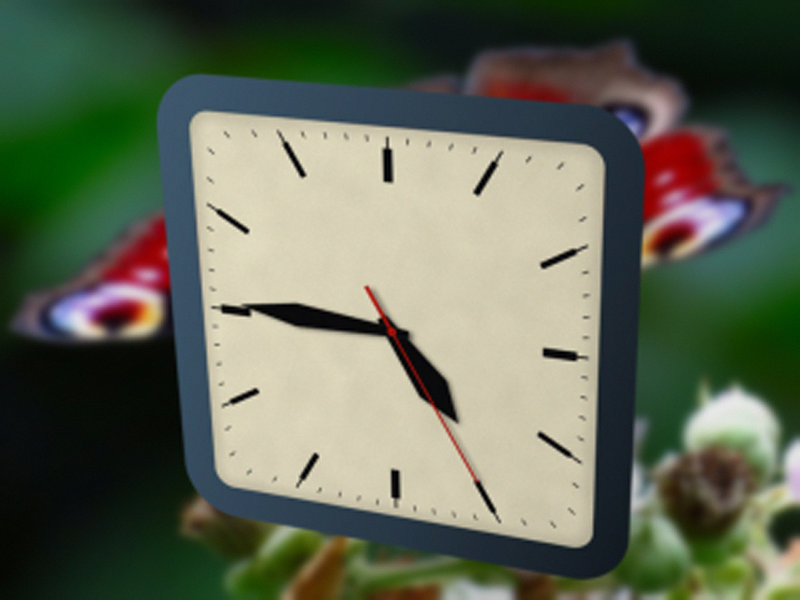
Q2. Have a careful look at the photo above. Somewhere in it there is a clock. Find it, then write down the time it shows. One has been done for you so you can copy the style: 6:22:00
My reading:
4:45:25
